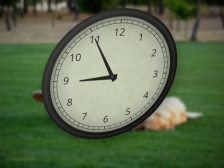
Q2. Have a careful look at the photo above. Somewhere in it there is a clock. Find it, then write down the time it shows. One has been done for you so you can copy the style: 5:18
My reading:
8:55
